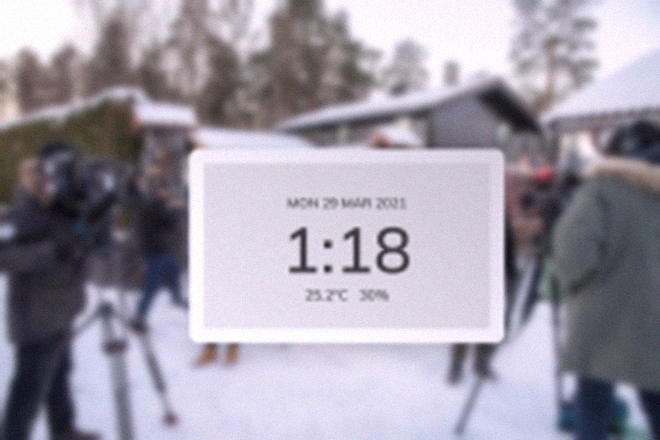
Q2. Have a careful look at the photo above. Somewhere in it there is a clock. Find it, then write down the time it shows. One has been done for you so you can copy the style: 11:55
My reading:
1:18
